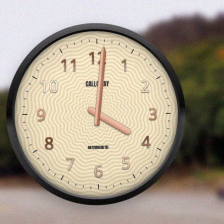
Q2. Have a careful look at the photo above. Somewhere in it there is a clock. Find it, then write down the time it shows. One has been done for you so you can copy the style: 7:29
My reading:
4:01
